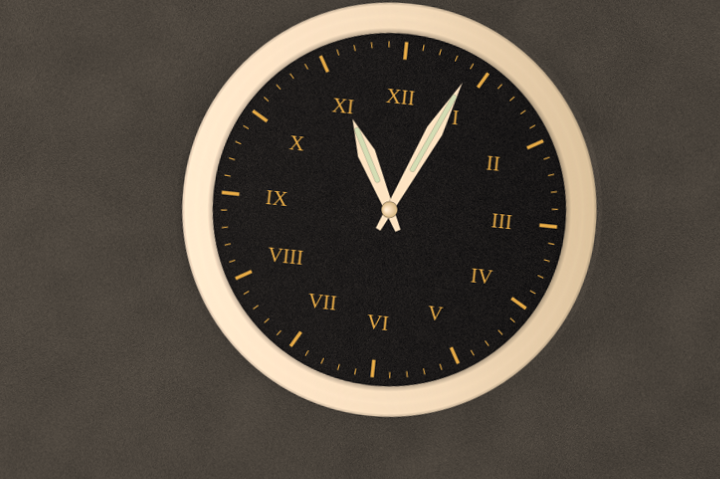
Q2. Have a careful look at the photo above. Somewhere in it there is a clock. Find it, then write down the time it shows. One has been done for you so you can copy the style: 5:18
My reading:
11:04
